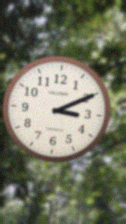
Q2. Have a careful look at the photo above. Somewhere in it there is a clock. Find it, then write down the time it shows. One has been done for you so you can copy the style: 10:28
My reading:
3:10
